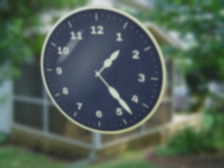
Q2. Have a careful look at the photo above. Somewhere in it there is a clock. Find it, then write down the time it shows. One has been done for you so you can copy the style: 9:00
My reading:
1:23
